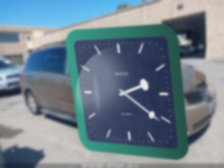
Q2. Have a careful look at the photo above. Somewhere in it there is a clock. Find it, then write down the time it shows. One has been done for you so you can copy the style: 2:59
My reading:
2:21
